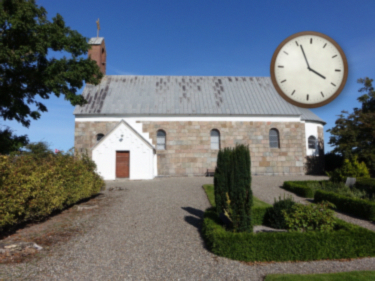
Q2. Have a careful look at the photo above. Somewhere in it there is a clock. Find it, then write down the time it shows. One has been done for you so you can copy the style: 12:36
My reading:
3:56
